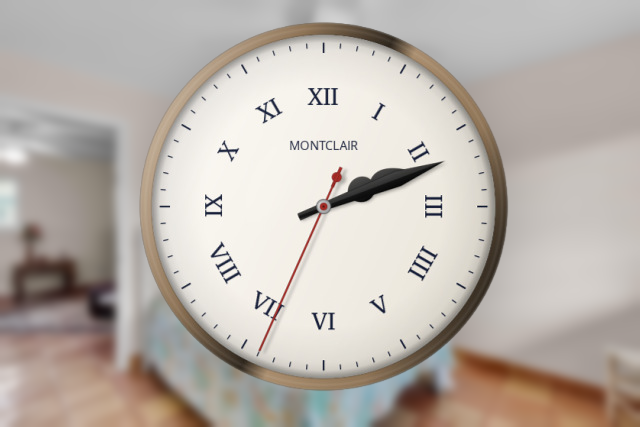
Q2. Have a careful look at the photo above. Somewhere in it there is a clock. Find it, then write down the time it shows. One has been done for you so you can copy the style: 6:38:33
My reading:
2:11:34
